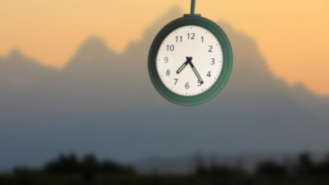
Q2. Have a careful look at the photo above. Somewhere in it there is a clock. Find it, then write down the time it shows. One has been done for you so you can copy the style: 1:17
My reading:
7:24
